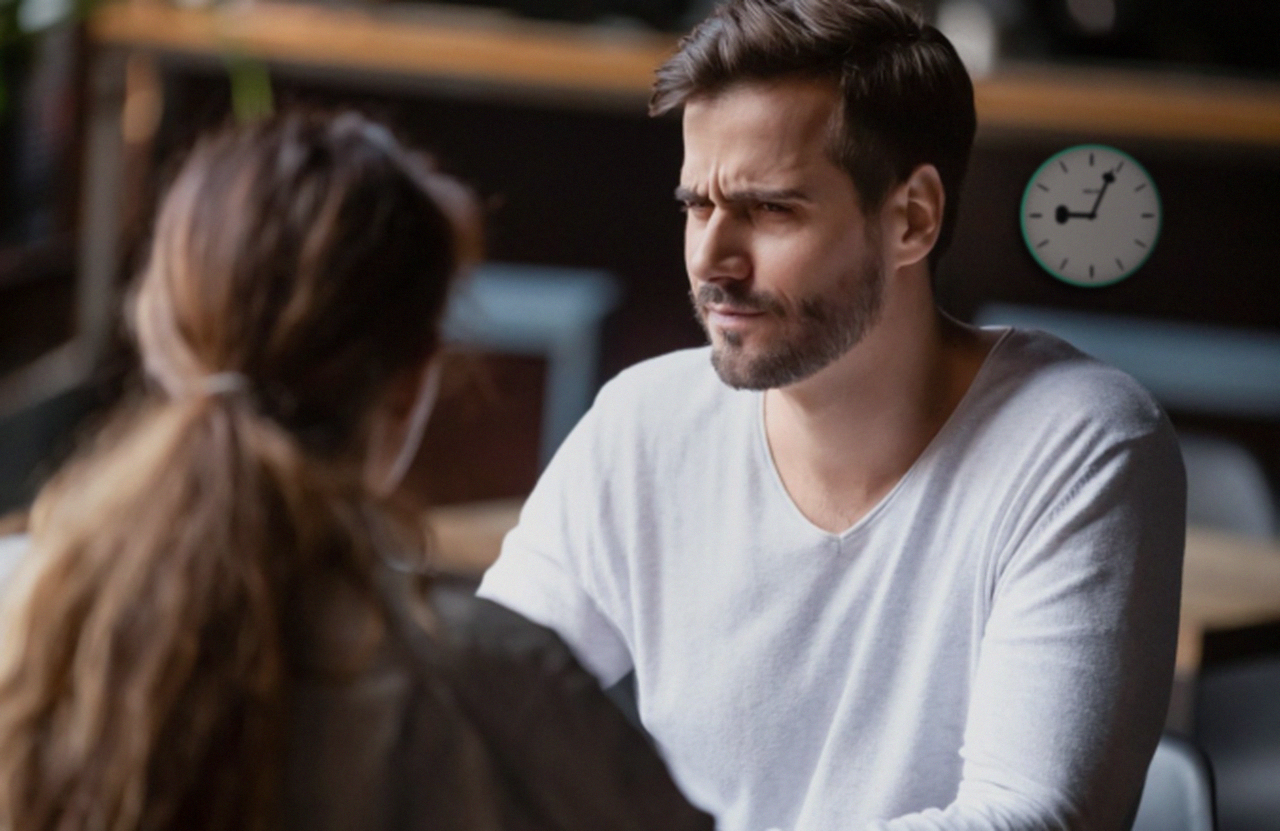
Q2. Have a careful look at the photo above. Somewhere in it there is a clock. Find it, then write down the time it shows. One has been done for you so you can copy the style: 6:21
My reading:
9:04
